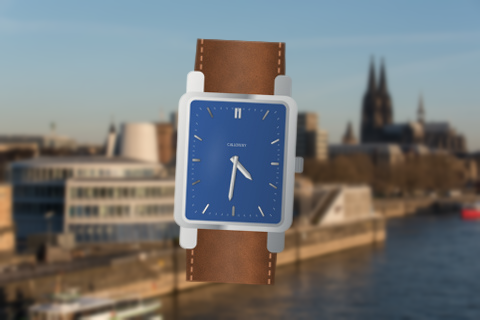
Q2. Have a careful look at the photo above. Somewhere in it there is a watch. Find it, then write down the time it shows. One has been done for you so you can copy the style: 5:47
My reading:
4:31
